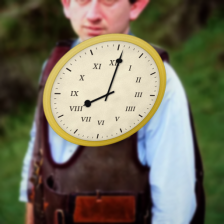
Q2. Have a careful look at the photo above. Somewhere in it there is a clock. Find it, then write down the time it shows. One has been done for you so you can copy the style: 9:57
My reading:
8:01
